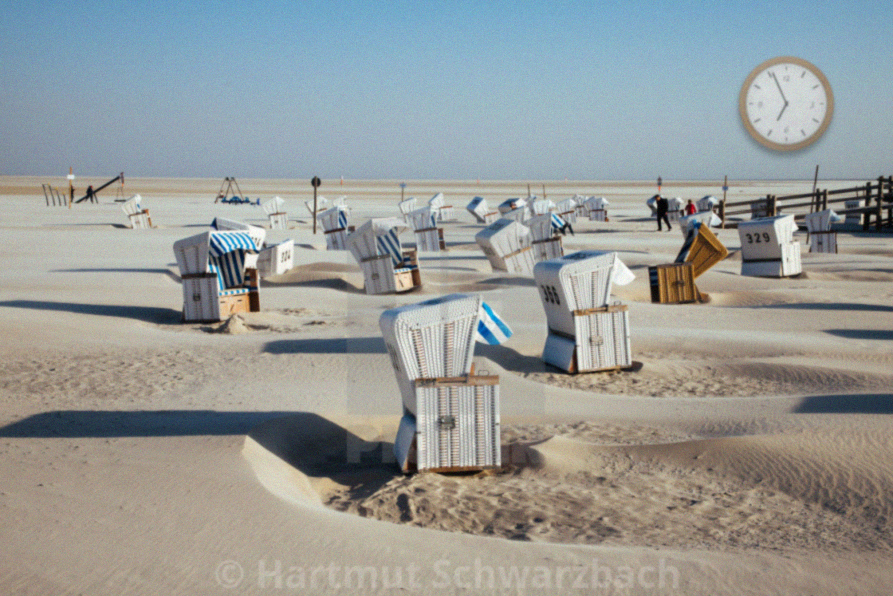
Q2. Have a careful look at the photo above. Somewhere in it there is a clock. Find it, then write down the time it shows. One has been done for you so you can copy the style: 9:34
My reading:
6:56
